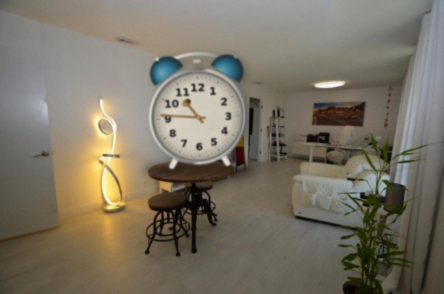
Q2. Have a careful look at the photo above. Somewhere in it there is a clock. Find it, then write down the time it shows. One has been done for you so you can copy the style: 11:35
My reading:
10:46
